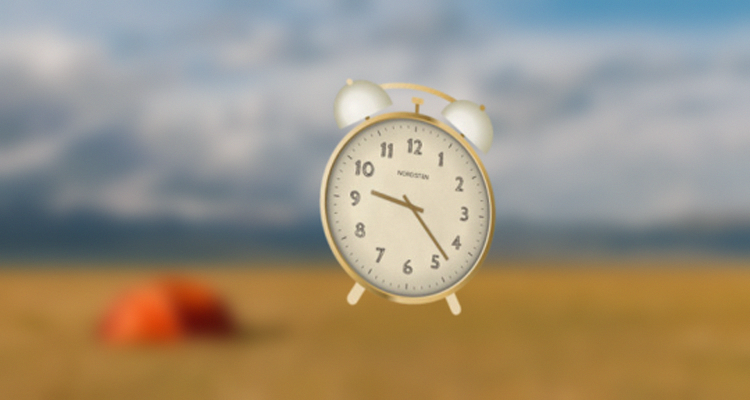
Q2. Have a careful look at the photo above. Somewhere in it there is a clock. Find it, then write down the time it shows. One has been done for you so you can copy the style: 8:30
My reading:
9:23
